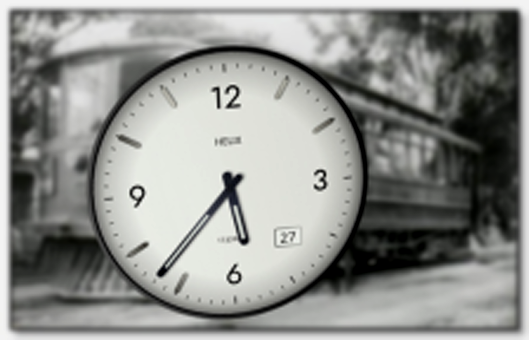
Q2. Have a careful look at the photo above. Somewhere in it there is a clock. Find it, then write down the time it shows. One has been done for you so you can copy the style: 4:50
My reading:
5:37
